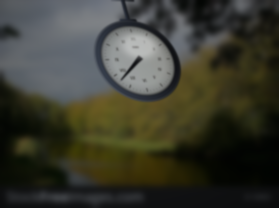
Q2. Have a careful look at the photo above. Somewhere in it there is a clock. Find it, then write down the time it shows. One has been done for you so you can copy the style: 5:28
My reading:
7:38
